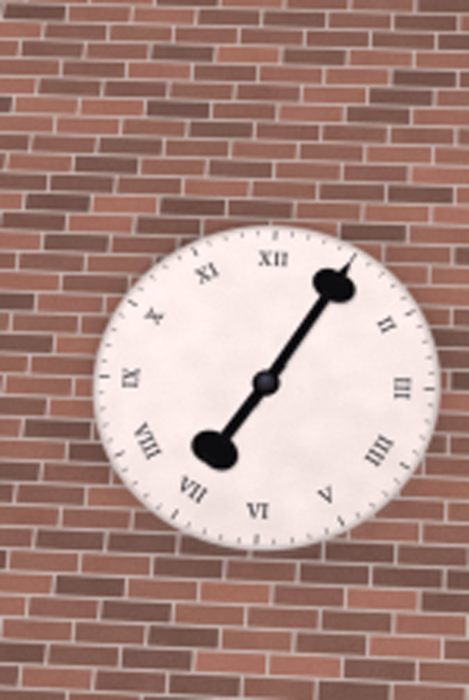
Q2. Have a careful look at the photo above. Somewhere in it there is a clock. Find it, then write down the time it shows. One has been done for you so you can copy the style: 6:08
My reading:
7:05
